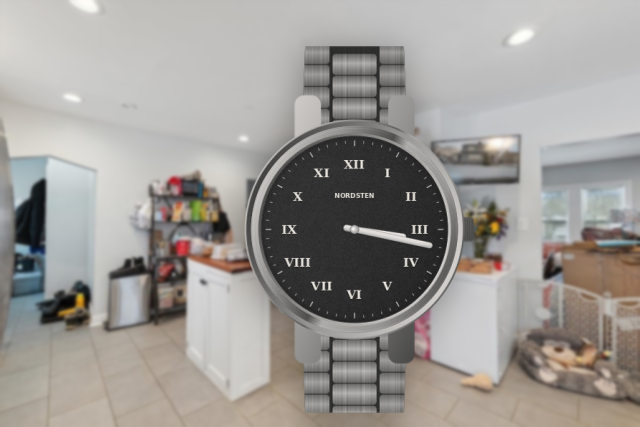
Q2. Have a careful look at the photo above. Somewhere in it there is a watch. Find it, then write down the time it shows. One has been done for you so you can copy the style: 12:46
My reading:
3:17
